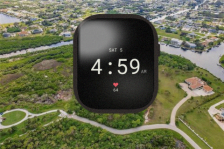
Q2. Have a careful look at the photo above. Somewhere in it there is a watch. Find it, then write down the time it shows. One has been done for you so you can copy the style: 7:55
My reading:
4:59
